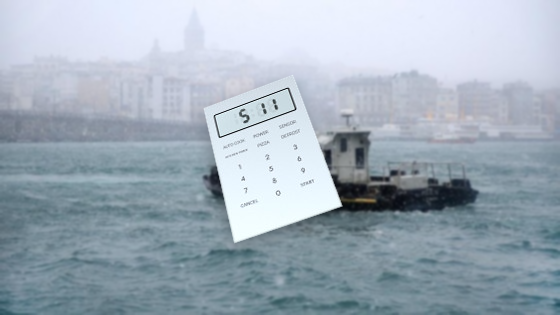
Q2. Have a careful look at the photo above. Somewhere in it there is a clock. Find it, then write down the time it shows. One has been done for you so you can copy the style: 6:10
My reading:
5:11
